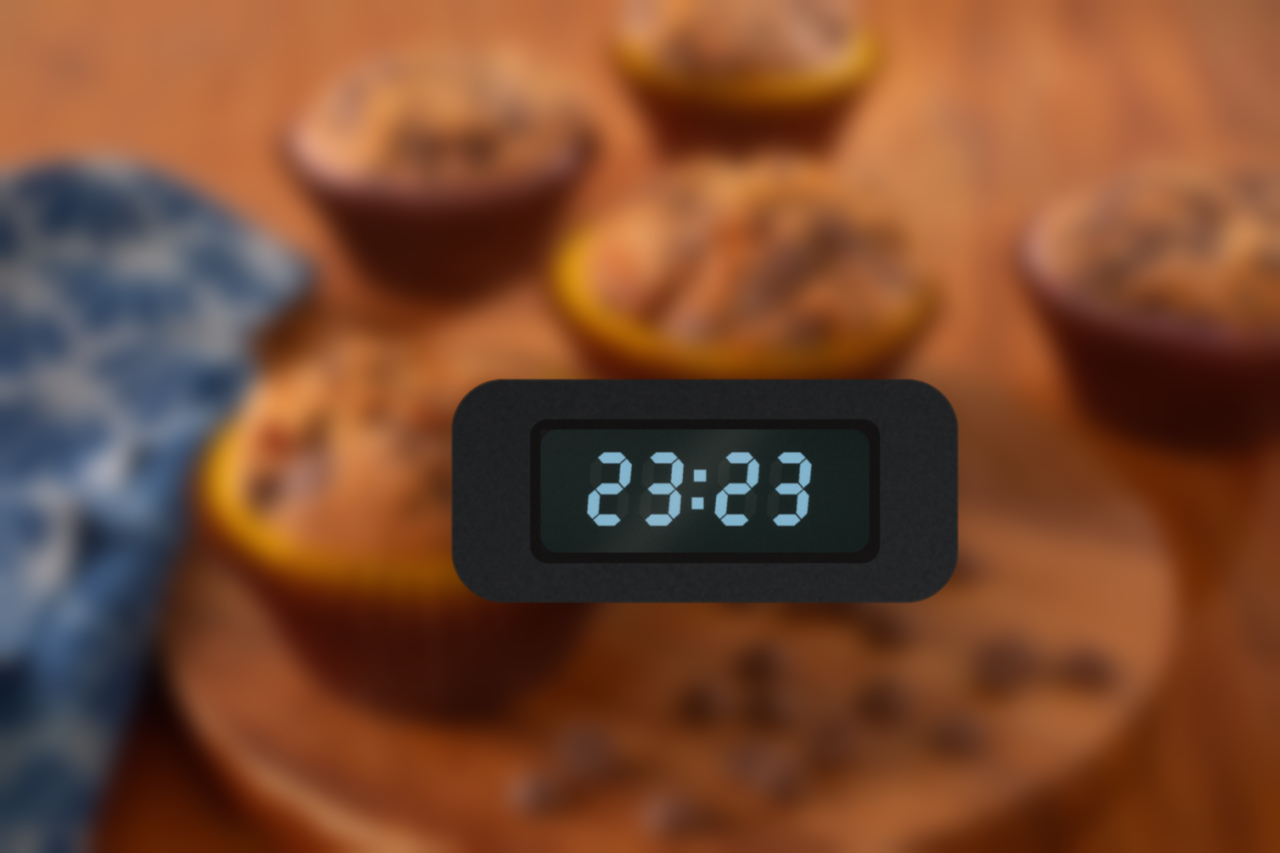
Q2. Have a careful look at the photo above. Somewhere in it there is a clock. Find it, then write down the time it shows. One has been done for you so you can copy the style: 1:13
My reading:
23:23
